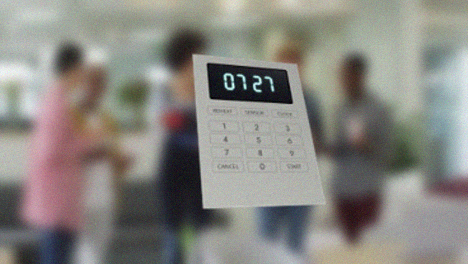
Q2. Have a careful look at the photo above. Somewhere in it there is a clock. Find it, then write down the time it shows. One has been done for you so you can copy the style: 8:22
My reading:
7:27
